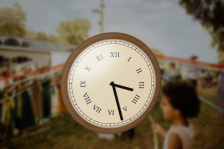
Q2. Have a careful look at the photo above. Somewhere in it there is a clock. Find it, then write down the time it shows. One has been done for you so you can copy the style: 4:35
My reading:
3:27
